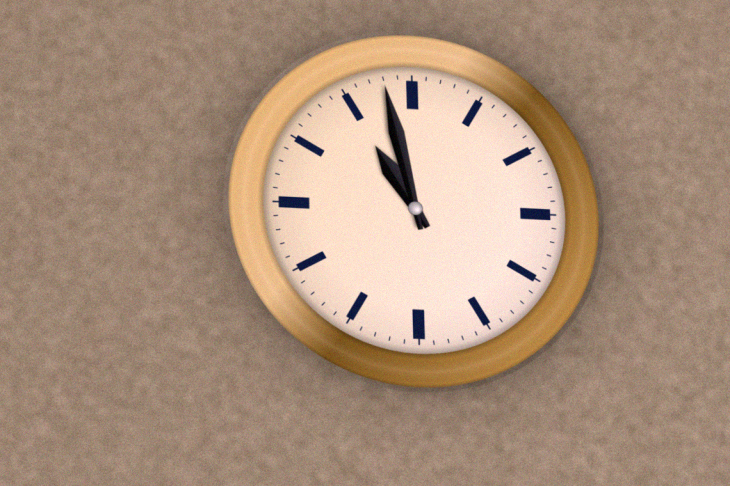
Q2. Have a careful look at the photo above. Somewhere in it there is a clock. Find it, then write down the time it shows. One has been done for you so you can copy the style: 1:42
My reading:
10:58
